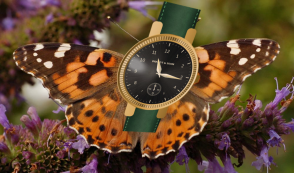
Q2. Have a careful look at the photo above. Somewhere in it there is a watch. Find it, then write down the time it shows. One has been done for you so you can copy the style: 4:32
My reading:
11:16
